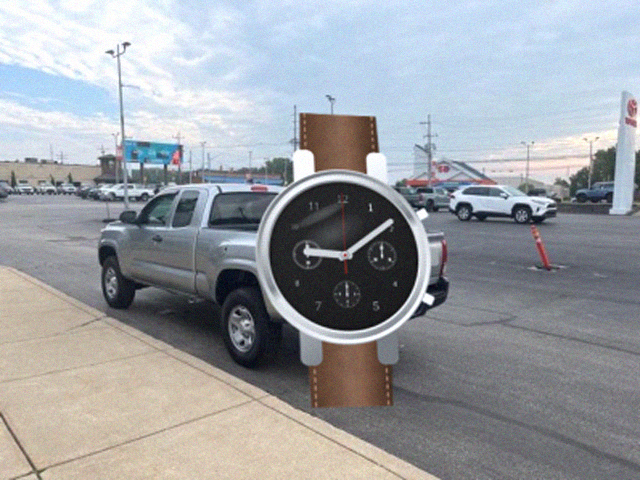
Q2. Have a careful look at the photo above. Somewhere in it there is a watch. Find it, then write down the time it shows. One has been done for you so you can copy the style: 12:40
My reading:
9:09
